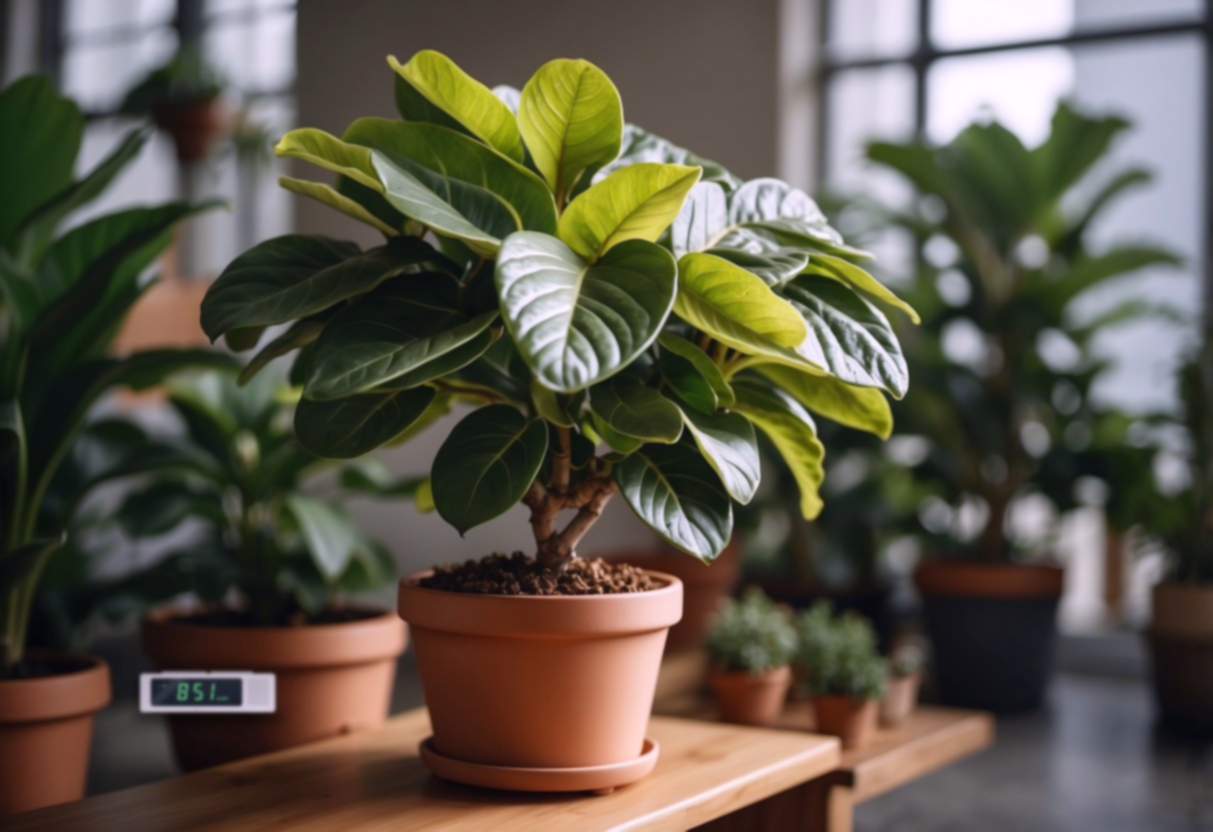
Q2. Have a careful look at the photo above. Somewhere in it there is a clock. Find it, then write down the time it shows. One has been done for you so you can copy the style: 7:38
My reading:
8:51
